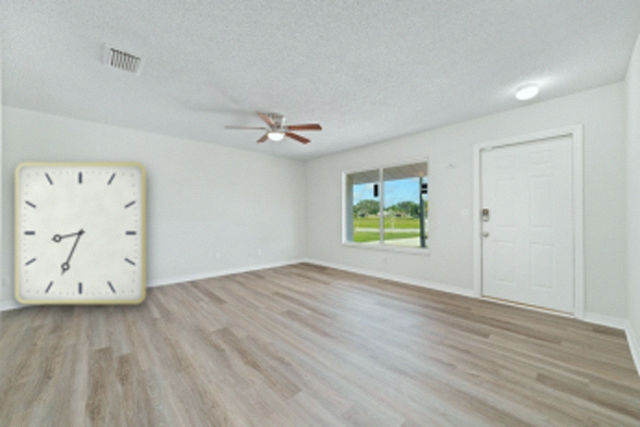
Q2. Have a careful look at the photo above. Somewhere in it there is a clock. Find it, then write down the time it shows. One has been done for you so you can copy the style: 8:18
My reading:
8:34
